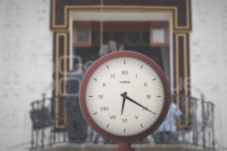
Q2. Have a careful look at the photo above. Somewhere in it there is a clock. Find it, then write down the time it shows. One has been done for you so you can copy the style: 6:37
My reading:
6:20
